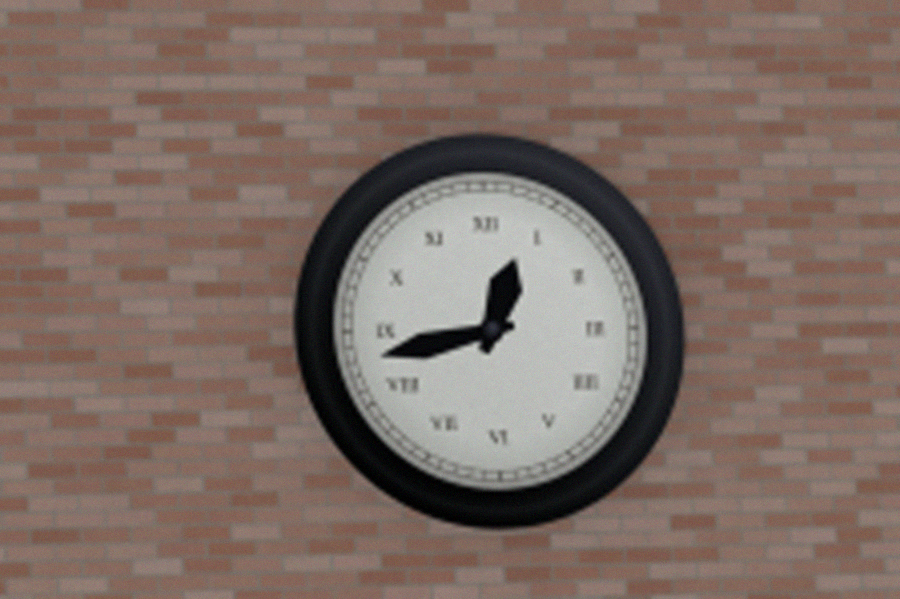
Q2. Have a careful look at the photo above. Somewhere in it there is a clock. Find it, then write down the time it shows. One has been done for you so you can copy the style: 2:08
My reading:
12:43
